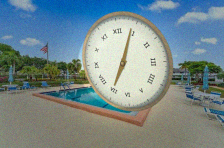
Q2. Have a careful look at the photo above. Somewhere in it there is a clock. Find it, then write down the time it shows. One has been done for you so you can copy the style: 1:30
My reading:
7:04
